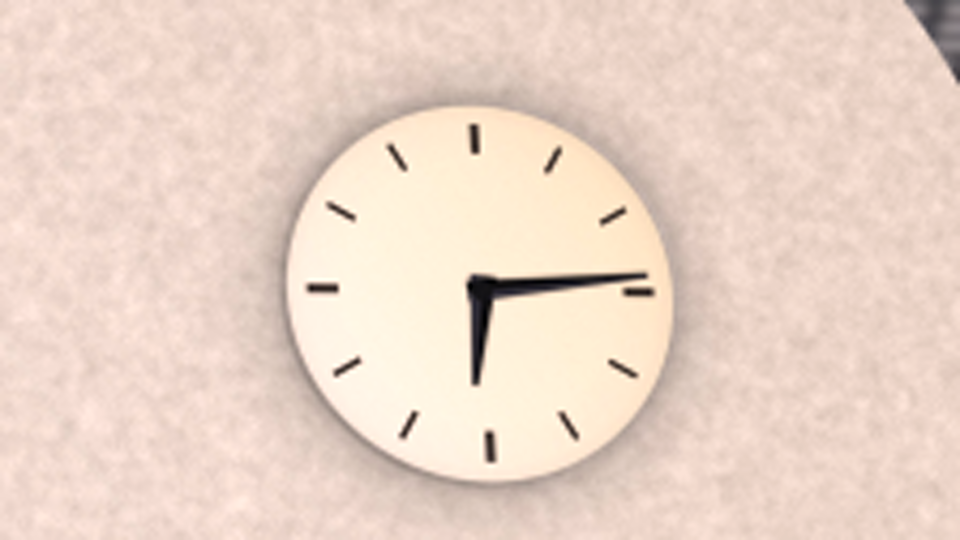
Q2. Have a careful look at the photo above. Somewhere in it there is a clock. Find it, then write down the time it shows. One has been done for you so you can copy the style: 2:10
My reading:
6:14
